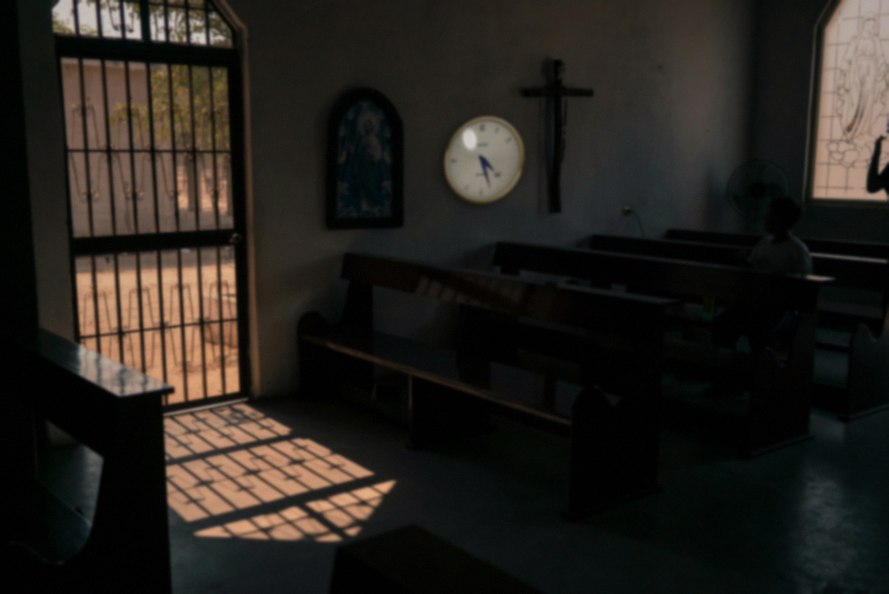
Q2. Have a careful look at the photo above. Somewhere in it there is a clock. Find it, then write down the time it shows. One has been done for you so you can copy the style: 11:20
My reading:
4:27
